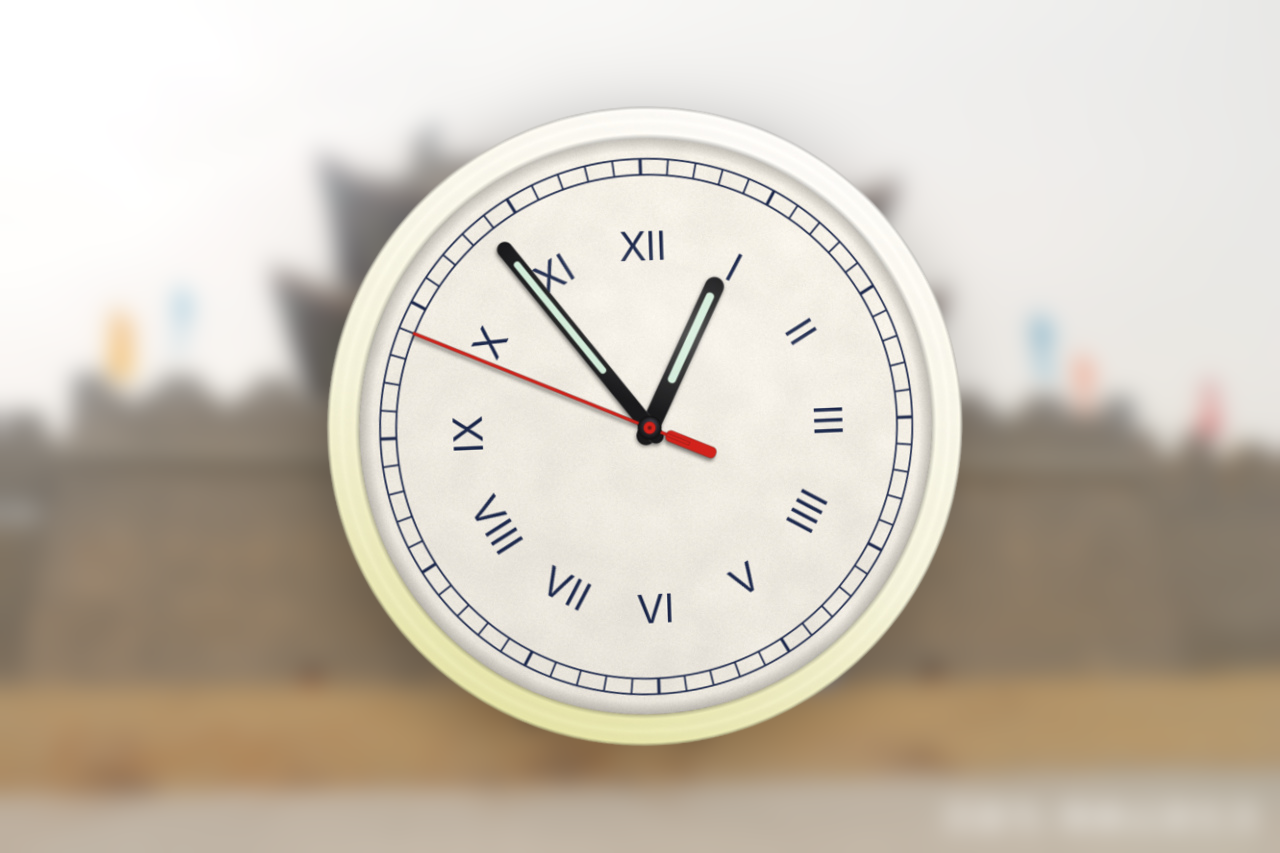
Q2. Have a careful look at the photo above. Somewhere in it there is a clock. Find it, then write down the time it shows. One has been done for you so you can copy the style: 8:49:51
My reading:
12:53:49
